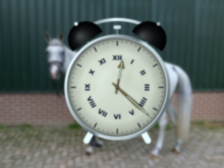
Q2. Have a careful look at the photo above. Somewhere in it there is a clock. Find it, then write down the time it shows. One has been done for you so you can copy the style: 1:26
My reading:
12:22
